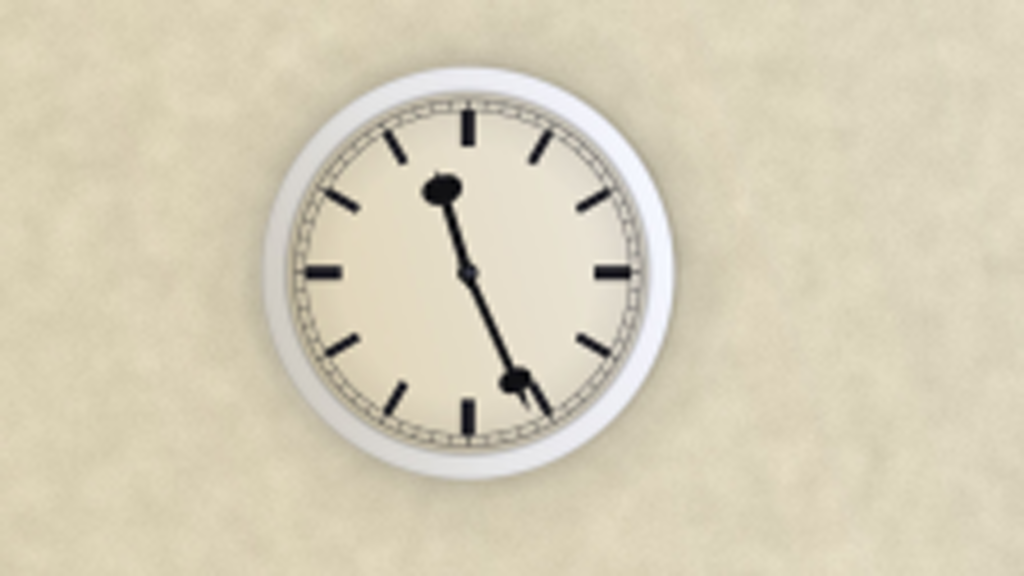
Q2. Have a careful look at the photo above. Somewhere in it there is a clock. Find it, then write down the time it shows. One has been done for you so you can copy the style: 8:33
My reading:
11:26
